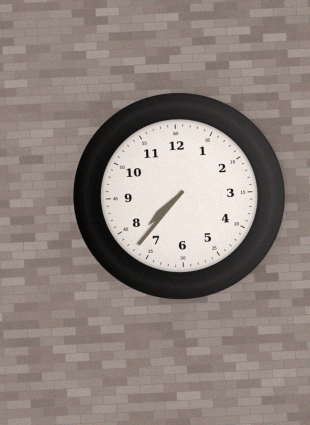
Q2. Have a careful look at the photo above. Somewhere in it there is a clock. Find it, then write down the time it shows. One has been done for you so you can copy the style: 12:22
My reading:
7:37
